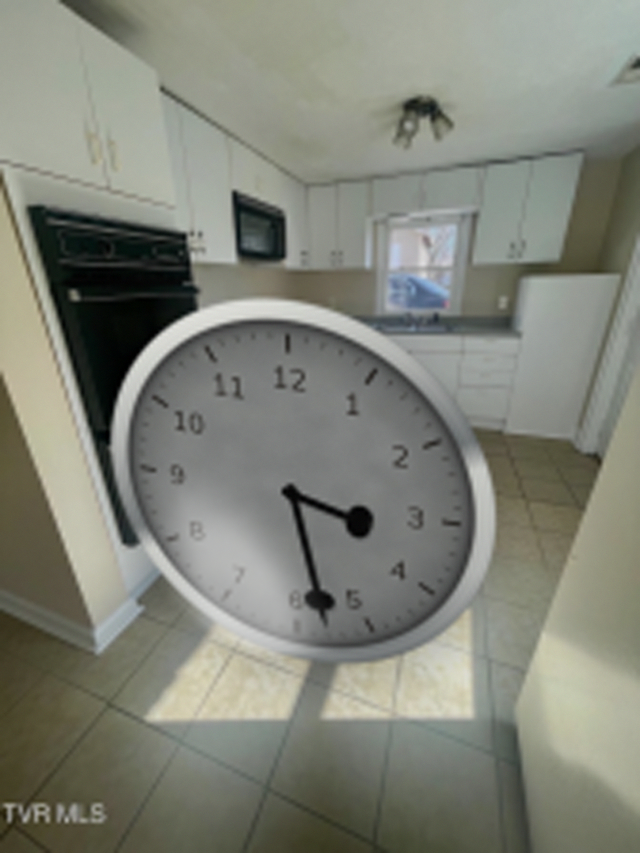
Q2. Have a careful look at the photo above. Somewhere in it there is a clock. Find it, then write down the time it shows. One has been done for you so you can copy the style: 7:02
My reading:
3:28
